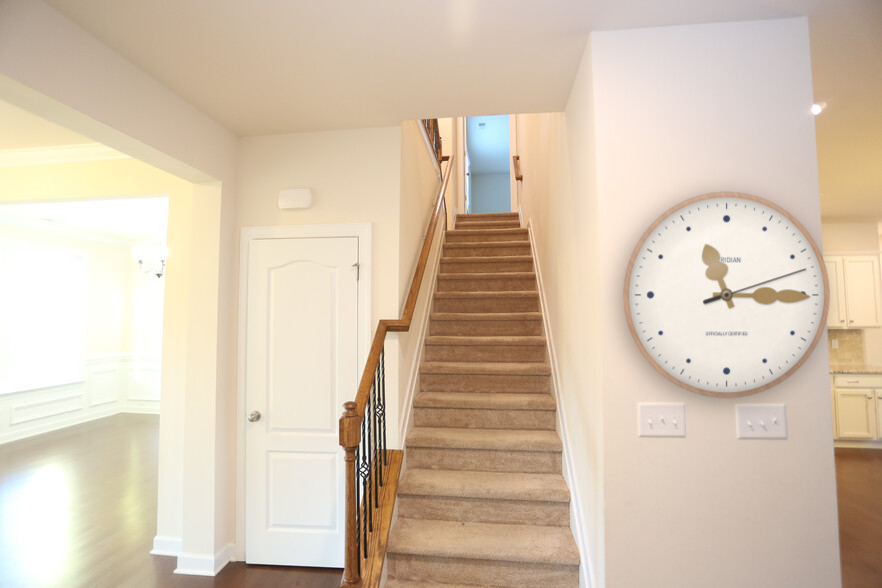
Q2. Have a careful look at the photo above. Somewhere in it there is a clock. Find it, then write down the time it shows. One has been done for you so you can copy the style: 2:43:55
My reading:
11:15:12
